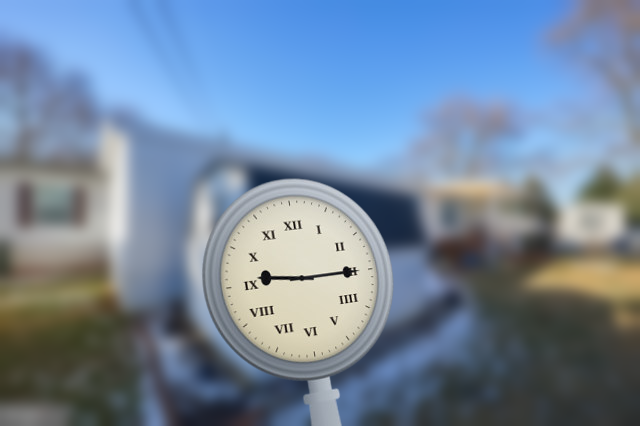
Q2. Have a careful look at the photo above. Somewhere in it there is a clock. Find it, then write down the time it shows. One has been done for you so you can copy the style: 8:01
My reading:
9:15
